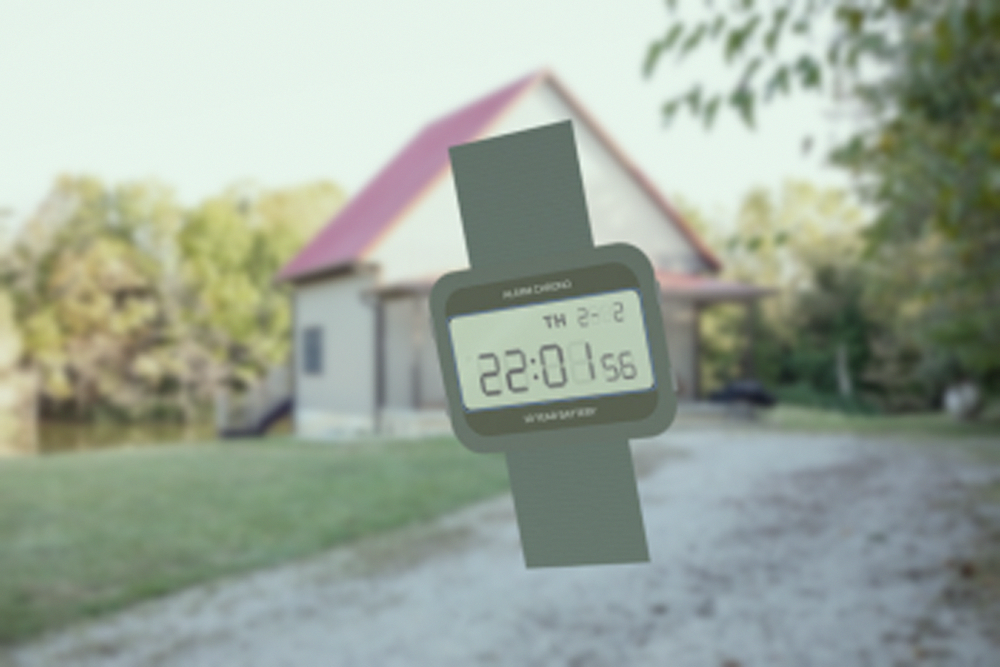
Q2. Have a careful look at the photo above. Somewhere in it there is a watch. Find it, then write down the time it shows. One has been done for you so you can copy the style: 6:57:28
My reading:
22:01:56
